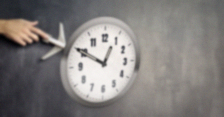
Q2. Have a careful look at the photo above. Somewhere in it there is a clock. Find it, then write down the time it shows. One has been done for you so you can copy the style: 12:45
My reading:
12:50
